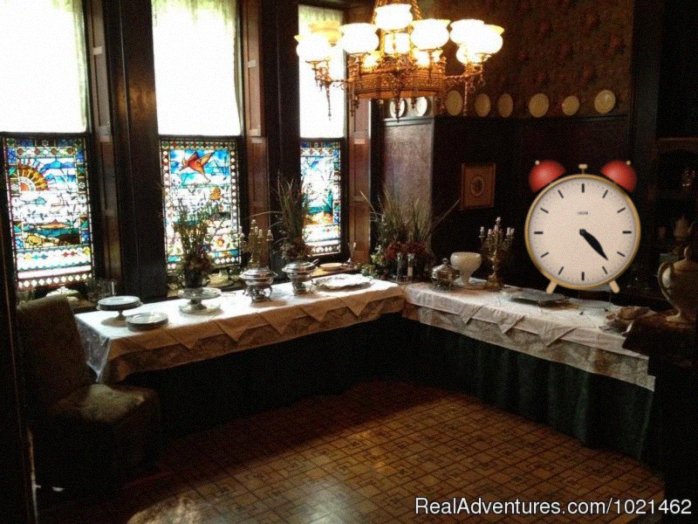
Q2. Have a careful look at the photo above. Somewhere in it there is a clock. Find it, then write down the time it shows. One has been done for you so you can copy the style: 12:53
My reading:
4:23
